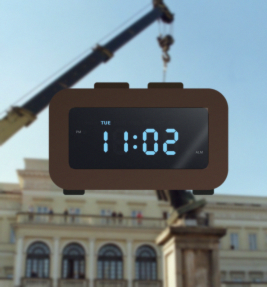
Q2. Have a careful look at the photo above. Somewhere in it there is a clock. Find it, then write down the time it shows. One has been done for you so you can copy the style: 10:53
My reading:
11:02
